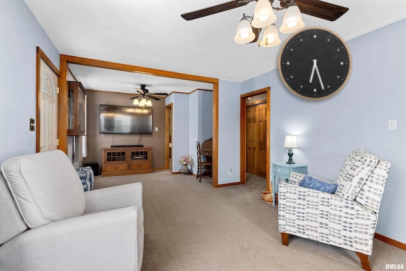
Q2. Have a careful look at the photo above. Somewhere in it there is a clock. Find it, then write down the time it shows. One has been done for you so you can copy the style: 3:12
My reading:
6:27
